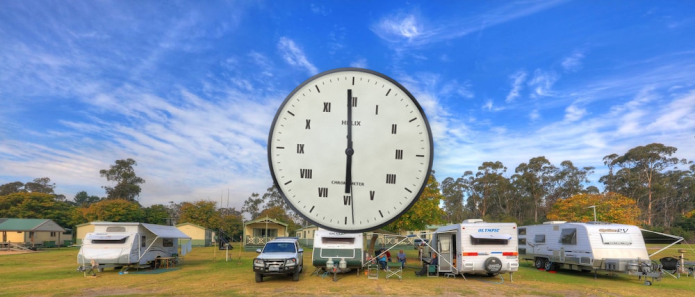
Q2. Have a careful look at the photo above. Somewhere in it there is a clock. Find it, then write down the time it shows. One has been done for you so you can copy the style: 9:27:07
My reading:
5:59:29
